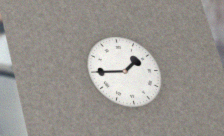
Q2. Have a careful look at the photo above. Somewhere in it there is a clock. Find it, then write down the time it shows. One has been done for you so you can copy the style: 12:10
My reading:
1:45
